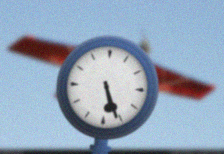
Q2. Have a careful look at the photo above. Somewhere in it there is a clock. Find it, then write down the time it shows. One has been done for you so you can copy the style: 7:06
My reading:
5:26
